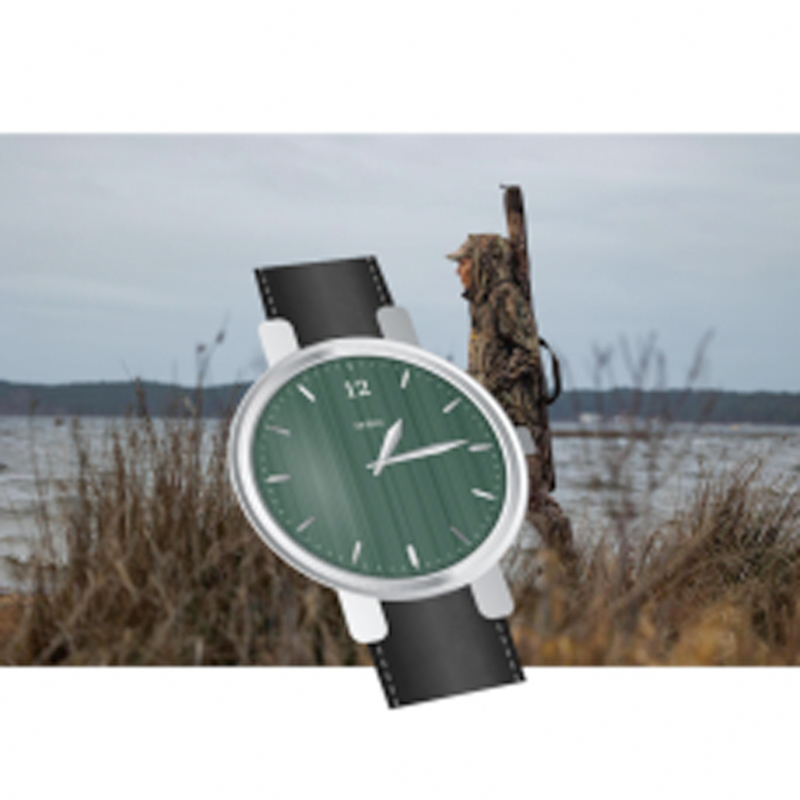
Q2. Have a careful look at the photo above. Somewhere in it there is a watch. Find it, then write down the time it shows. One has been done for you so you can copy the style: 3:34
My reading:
1:14
